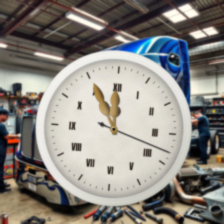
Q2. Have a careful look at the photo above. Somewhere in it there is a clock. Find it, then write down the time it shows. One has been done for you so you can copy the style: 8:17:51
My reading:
11:55:18
